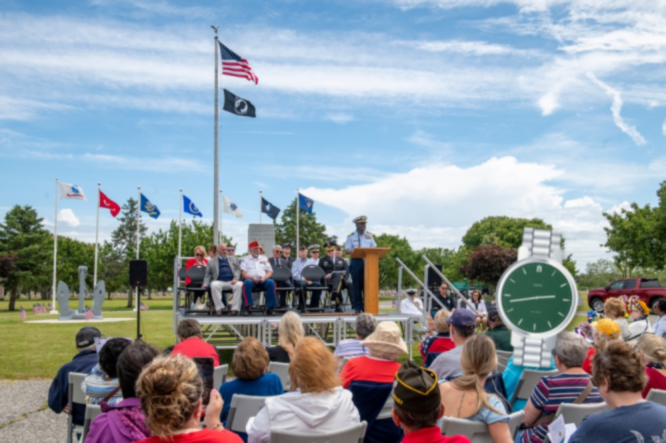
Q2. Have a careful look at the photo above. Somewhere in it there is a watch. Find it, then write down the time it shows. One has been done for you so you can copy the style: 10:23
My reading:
2:43
